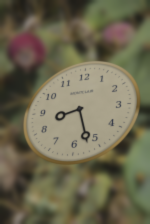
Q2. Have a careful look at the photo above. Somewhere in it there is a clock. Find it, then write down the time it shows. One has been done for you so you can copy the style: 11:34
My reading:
8:27
